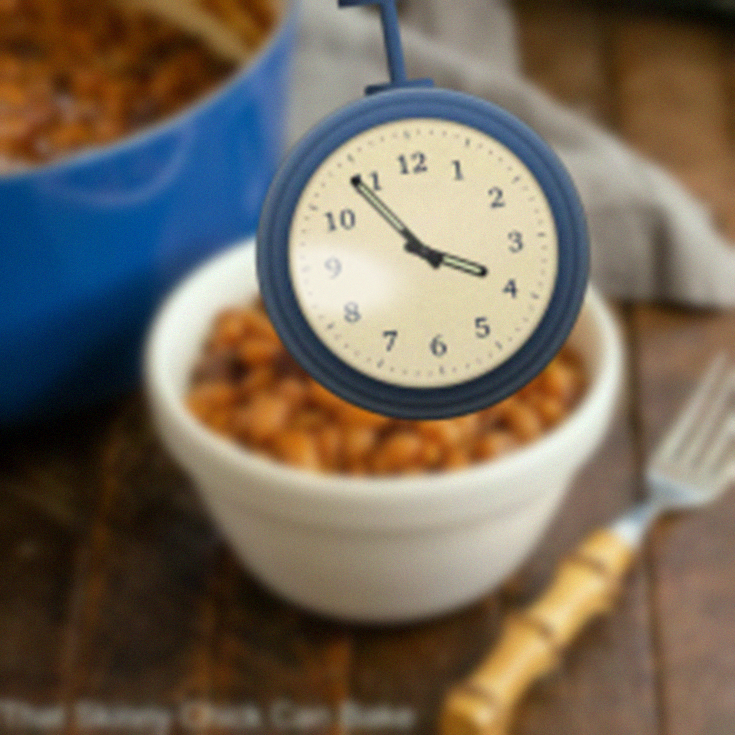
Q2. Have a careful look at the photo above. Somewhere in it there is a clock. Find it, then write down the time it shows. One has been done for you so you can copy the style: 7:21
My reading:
3:54
